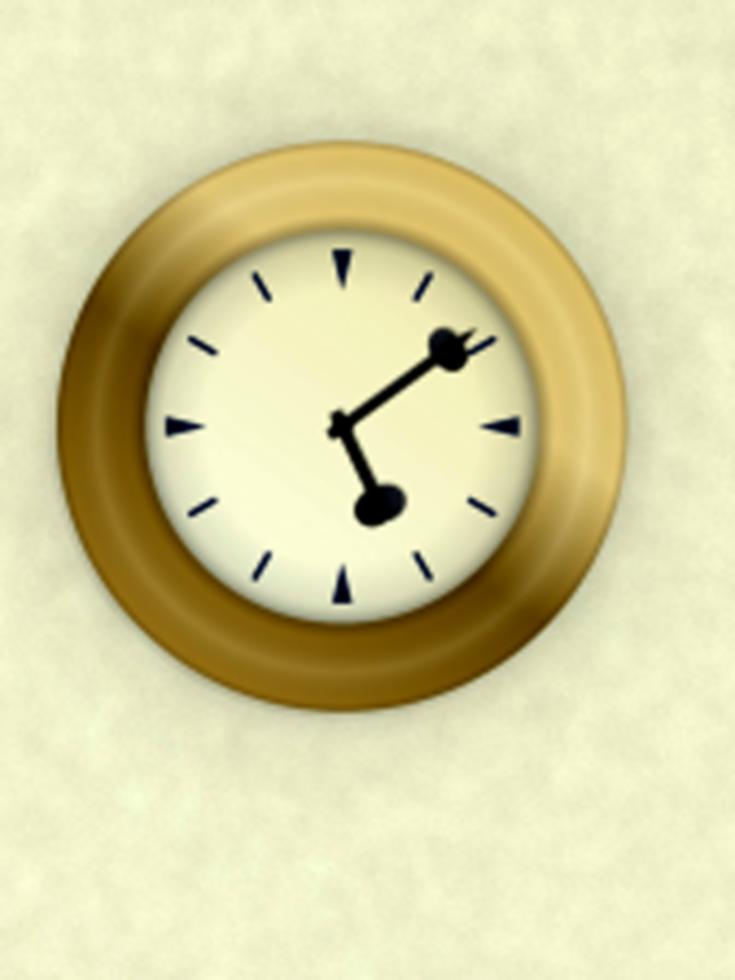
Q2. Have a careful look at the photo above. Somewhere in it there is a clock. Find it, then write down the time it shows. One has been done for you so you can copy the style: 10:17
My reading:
5:09
